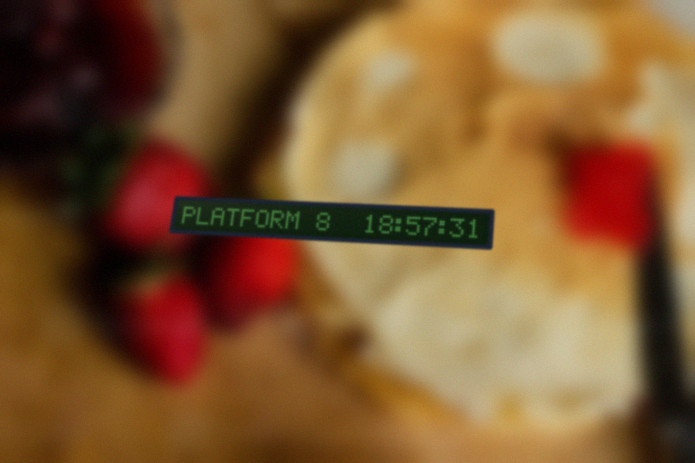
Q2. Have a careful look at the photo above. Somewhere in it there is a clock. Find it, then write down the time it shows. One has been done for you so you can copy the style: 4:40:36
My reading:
18:57:31
